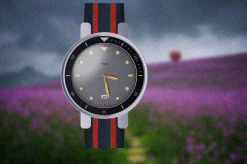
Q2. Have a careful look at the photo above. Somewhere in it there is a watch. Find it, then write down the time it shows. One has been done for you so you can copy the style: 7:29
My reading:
3:28
